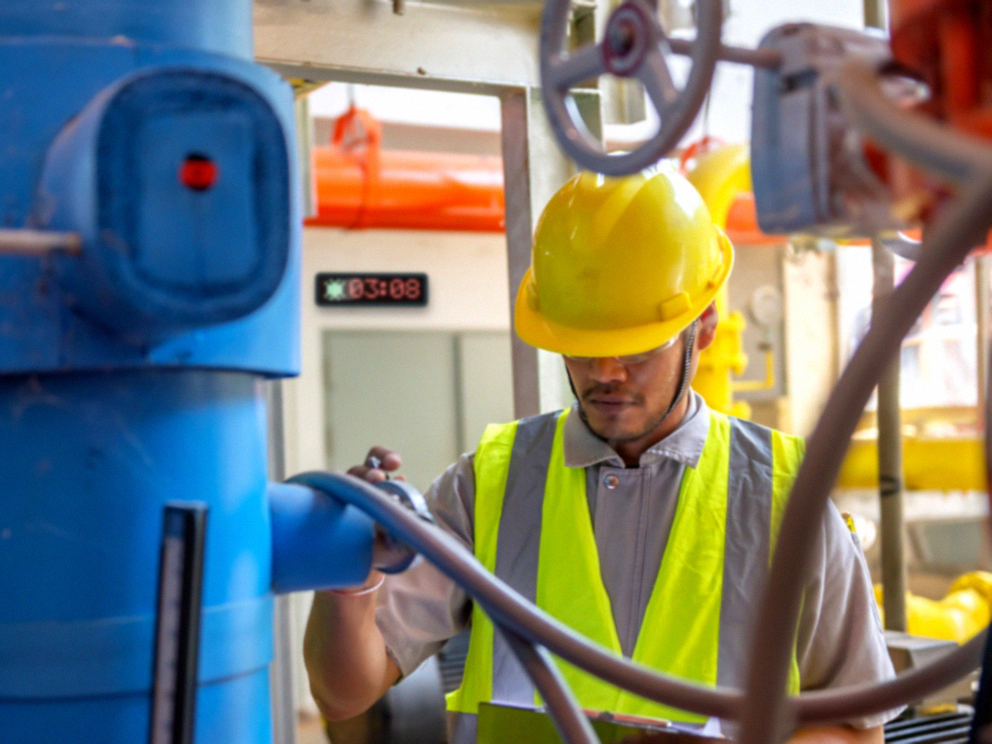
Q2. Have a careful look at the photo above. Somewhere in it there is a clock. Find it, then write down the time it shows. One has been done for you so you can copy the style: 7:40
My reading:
3:08
